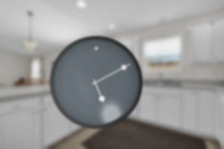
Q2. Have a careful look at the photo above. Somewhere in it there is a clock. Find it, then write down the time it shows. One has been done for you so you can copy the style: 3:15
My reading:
5:10
